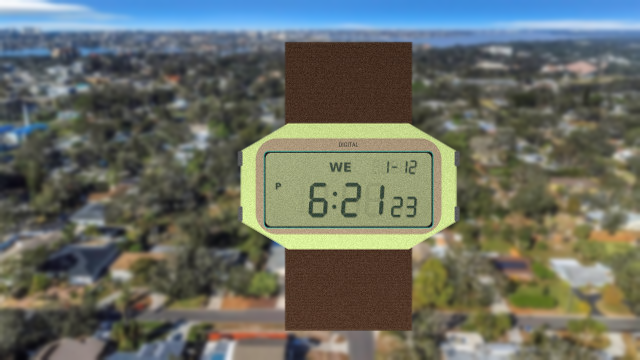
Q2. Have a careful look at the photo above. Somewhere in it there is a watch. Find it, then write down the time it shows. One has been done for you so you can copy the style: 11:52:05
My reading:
6:21:23
